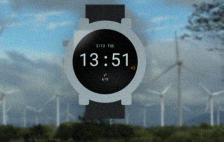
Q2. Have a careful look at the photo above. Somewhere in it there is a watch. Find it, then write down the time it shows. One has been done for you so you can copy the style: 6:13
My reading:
13:51
